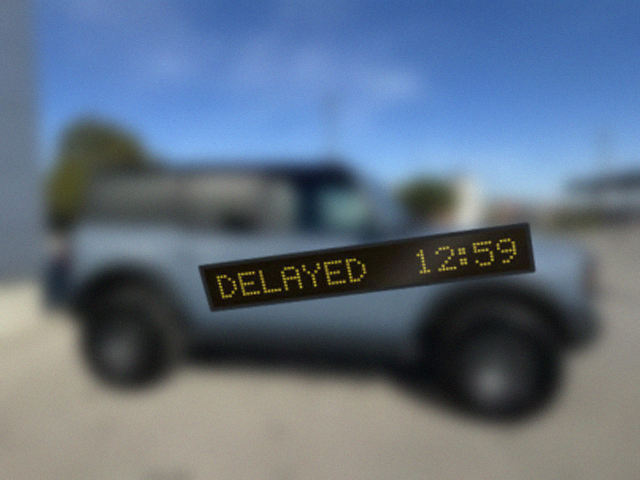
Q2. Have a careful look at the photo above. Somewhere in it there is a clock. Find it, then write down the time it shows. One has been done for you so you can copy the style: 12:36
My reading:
12:59
